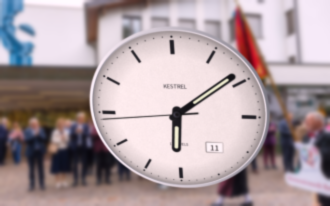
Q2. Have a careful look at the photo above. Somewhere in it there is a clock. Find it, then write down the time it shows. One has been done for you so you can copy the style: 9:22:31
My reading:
6:08:44
